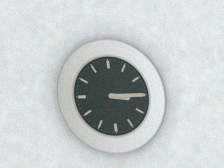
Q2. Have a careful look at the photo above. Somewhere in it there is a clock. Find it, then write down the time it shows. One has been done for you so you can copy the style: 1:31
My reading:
3:15
